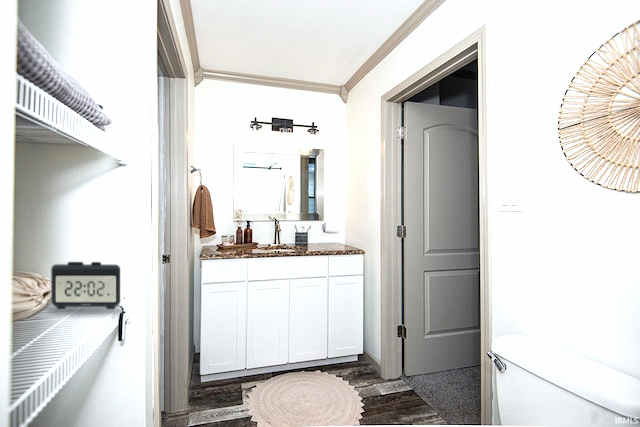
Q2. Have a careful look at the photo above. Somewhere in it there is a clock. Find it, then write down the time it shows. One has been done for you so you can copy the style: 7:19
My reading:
22:02
